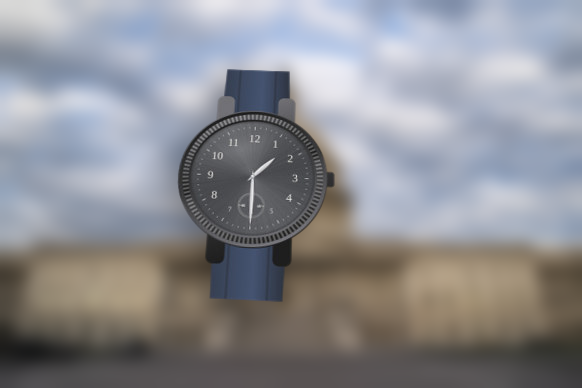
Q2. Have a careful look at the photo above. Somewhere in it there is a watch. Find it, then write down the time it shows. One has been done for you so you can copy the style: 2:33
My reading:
1:30
